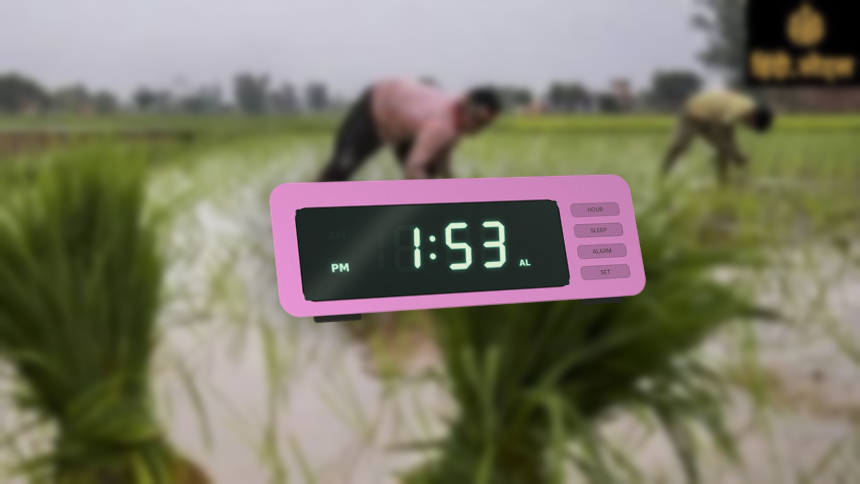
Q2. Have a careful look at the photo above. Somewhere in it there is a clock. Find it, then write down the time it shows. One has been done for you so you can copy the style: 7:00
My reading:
1:53
